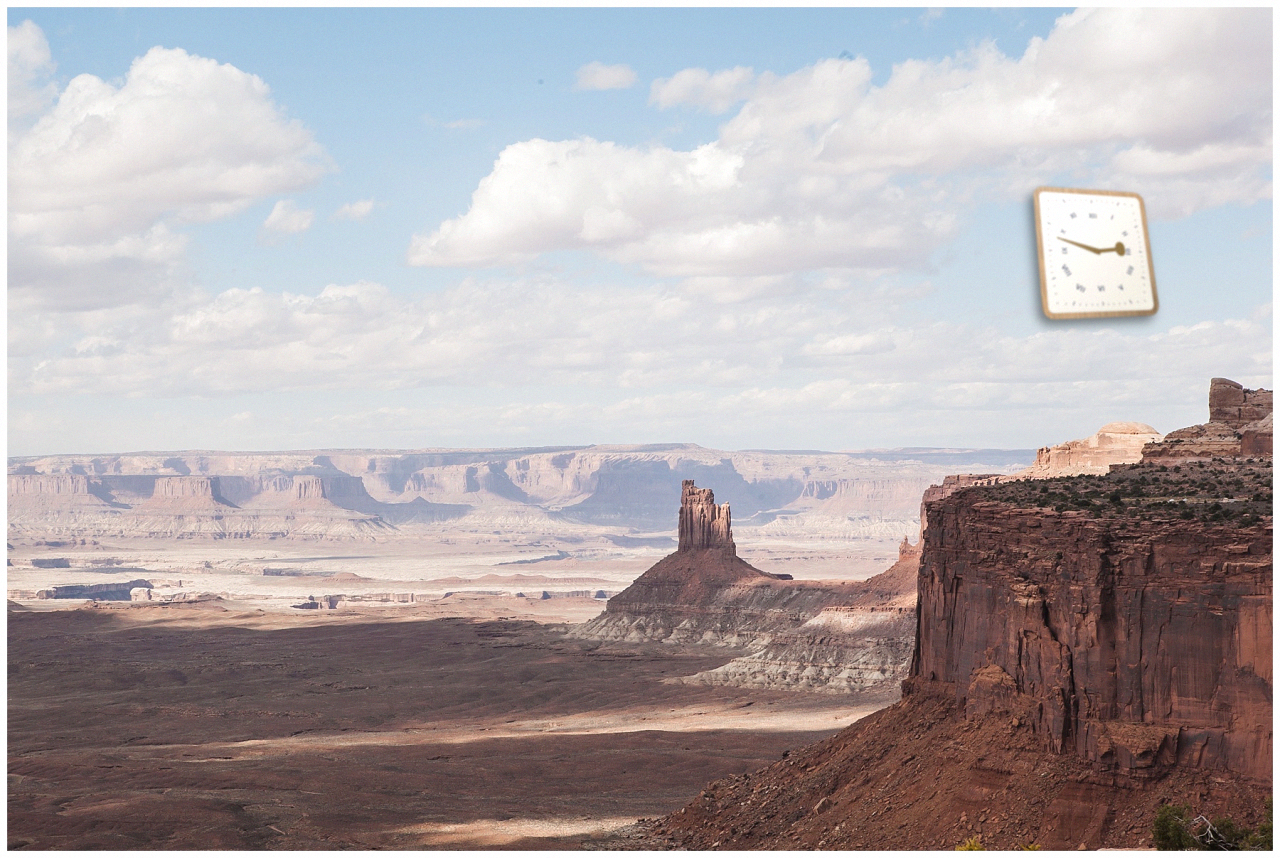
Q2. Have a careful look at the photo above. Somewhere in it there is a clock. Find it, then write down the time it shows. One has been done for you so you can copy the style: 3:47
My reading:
2:48
